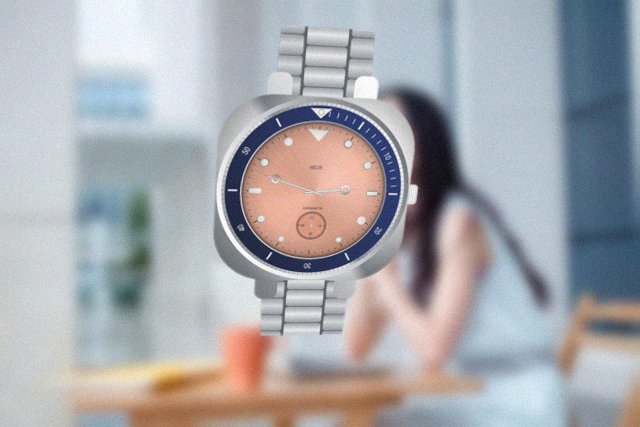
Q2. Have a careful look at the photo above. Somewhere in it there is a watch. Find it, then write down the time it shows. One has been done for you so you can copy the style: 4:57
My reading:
2:48
